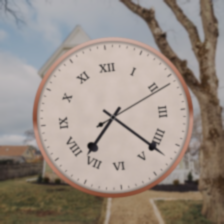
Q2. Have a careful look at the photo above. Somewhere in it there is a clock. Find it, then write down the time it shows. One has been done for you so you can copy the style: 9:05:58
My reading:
7:22:11
